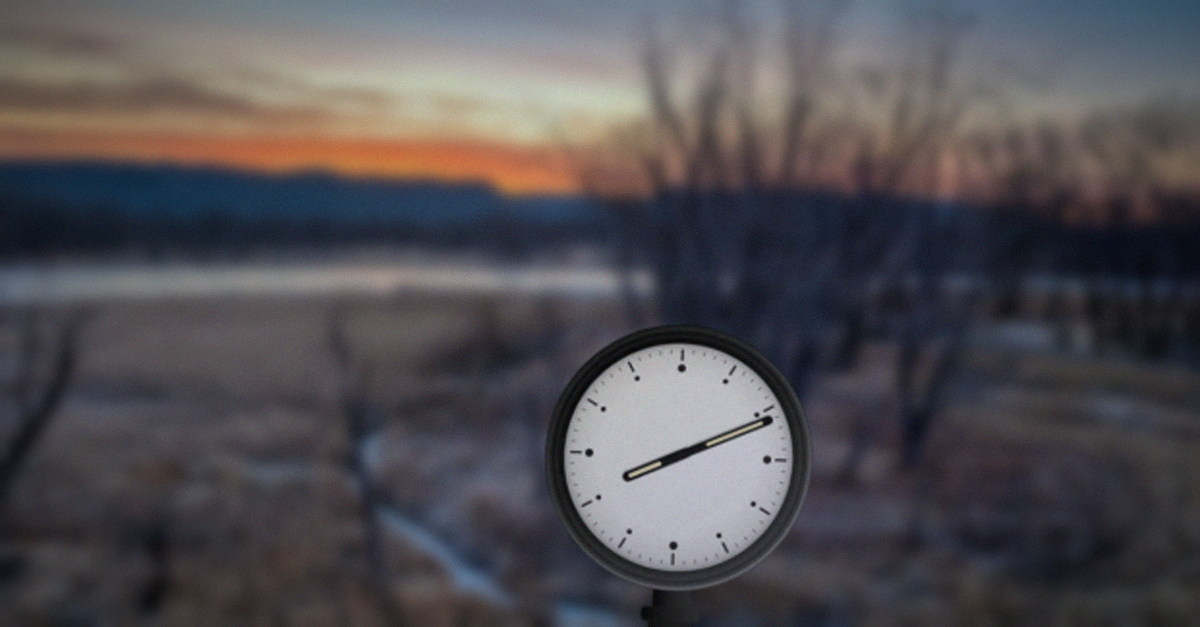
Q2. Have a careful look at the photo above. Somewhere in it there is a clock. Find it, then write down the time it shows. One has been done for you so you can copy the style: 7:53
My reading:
8:11
